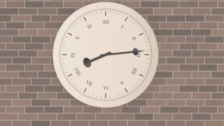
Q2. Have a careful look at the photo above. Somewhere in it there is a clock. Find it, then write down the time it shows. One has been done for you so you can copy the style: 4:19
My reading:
8:14
